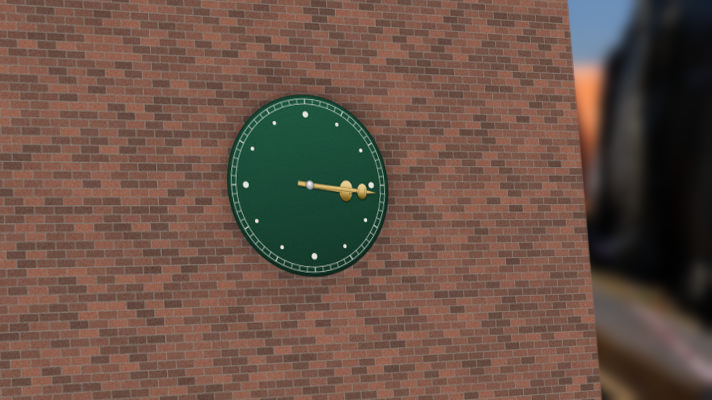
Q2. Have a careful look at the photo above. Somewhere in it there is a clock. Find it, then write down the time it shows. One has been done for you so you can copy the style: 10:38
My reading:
3:16
